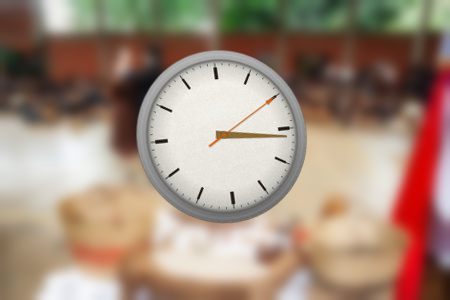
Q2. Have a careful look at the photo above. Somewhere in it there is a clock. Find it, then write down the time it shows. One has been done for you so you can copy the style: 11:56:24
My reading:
3:16:10
